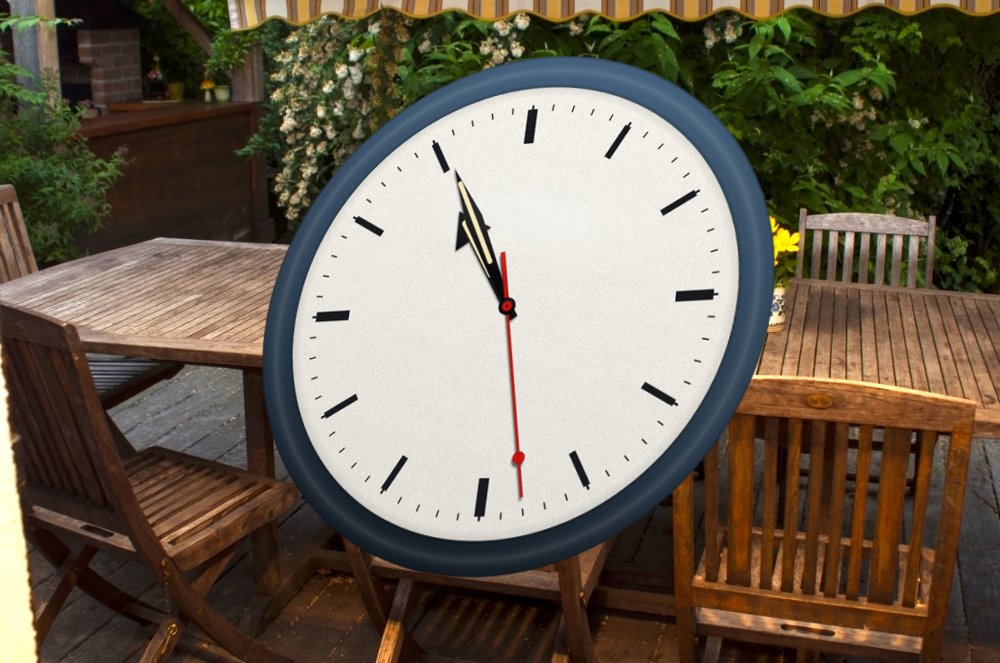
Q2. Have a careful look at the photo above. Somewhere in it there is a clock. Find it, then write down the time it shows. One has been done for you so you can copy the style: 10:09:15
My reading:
10:55:28
